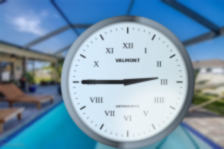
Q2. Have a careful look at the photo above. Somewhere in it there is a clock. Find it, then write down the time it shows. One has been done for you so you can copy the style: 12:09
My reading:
2:45
